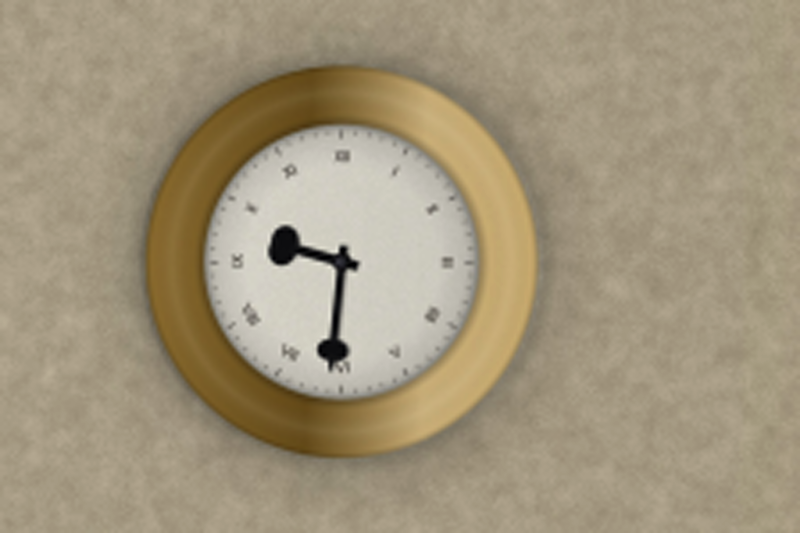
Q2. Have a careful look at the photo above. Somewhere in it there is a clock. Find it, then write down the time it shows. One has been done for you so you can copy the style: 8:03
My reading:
9:31
